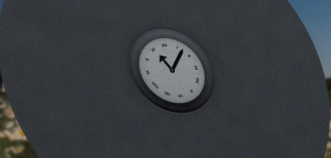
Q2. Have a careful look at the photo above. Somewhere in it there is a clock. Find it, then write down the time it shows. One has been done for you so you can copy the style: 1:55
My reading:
11:07
